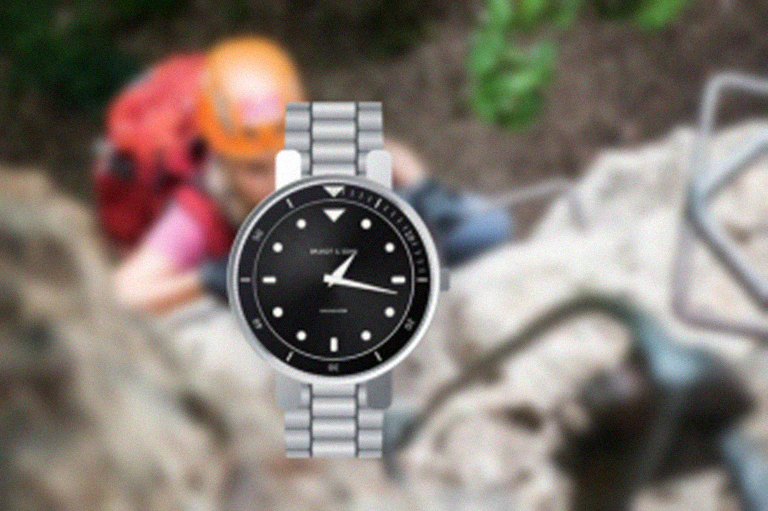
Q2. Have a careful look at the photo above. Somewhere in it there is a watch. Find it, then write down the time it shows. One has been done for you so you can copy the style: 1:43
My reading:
1:17
